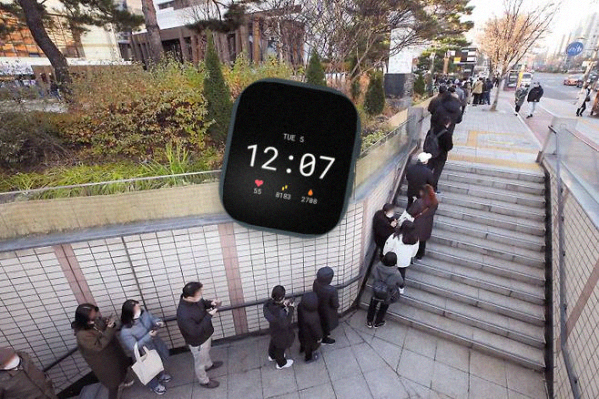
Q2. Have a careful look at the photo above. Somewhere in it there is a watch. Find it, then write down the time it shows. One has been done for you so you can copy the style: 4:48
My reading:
12:07
